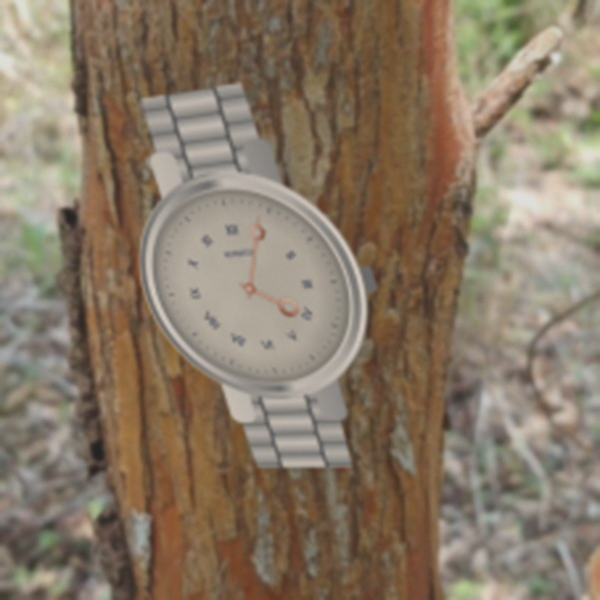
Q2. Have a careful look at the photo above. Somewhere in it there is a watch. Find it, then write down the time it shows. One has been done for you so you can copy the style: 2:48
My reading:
4:04
